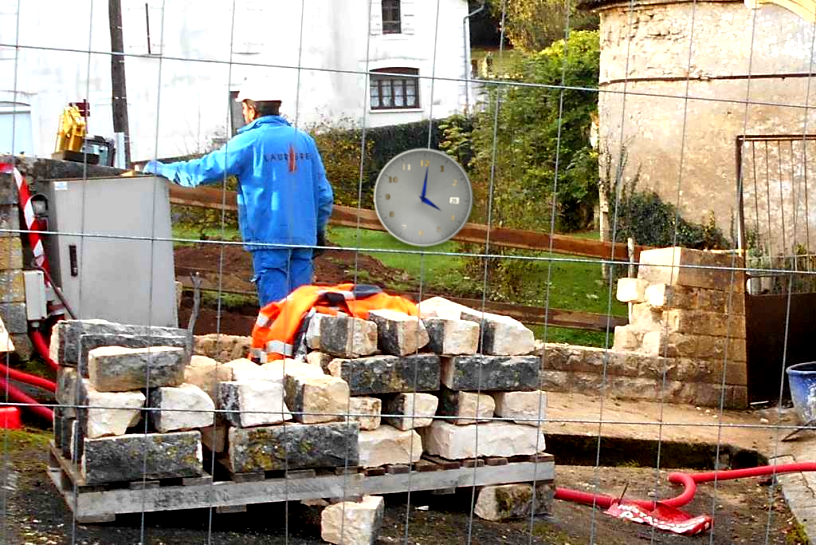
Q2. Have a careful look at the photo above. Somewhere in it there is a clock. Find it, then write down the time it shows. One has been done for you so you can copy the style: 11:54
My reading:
4:01
